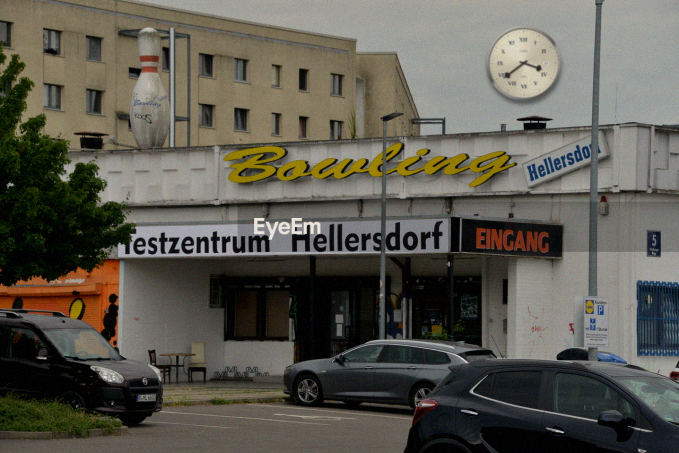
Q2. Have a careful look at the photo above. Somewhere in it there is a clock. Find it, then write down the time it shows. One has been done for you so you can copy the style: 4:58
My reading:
3:39
